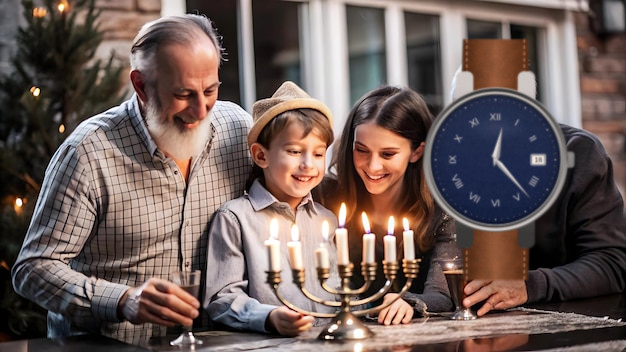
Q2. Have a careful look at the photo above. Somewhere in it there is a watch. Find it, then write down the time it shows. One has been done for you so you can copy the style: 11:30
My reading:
12:23
